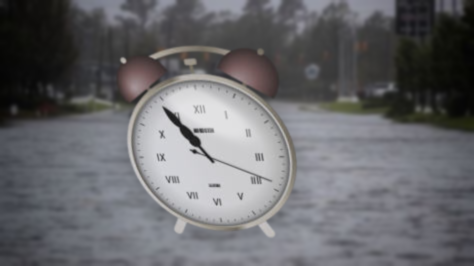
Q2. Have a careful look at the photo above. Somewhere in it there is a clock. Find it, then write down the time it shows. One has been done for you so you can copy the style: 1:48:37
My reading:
10:54:19
